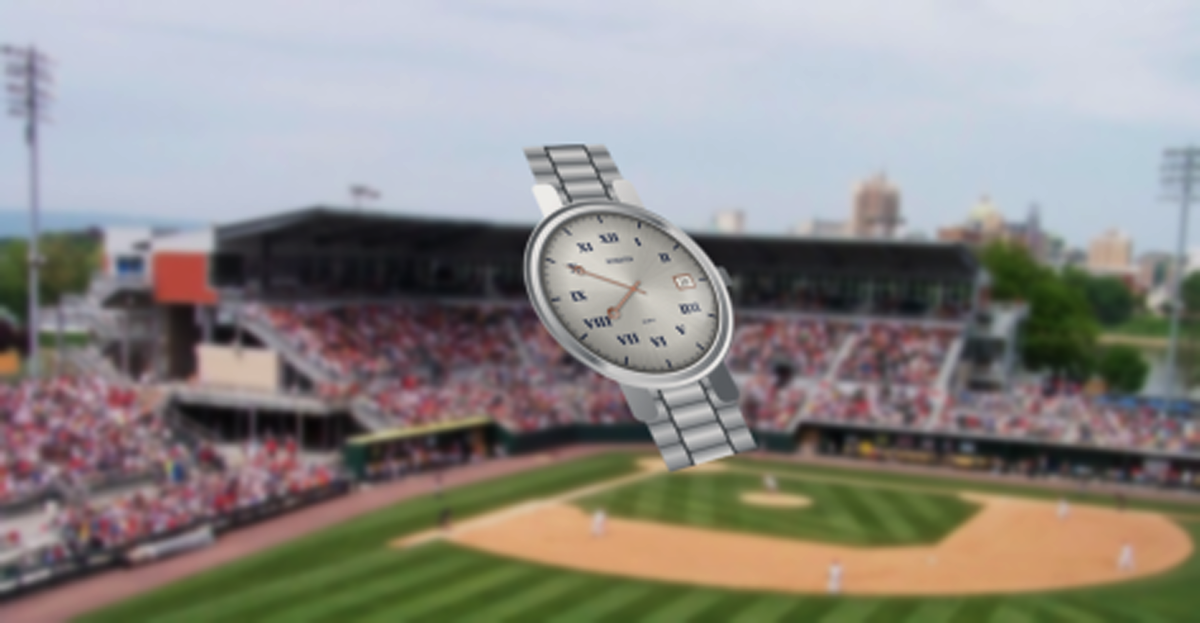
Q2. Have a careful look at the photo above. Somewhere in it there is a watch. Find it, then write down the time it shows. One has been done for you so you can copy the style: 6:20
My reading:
7:50
